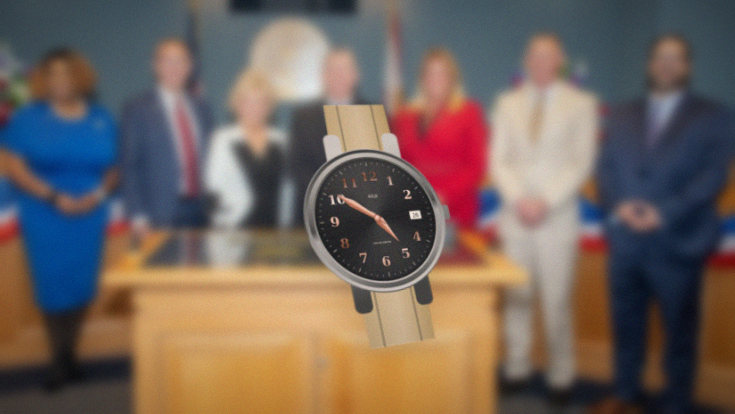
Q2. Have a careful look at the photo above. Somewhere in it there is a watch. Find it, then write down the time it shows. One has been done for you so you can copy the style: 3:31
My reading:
4:51
